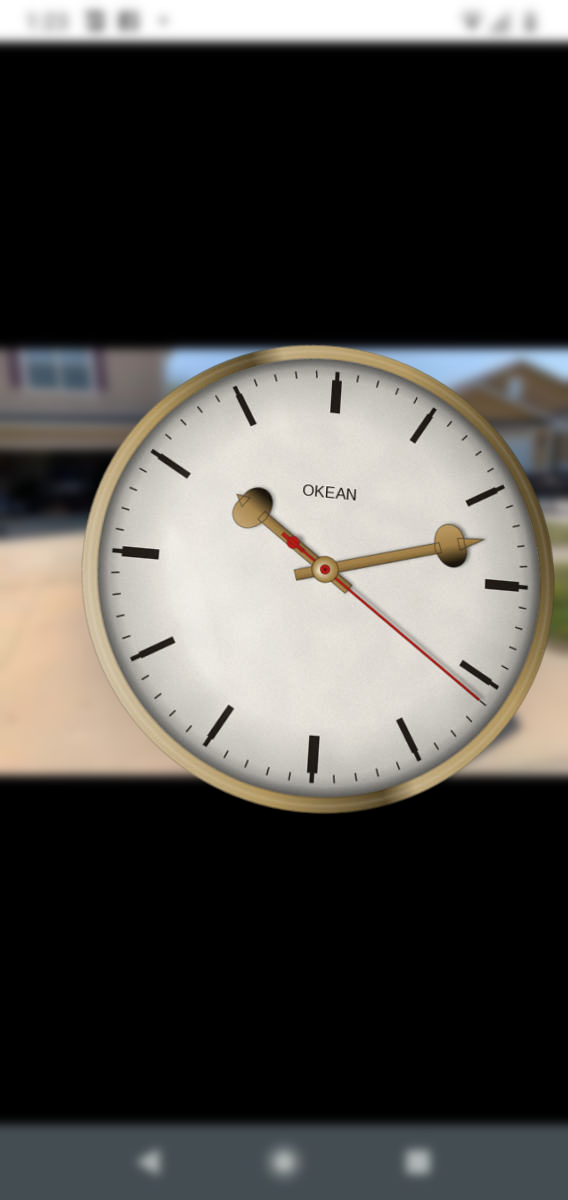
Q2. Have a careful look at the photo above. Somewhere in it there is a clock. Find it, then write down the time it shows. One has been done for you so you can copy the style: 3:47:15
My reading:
10:12:21
